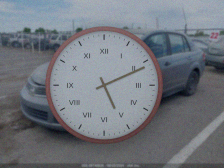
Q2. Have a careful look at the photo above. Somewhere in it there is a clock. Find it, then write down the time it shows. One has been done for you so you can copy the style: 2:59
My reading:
5:11
